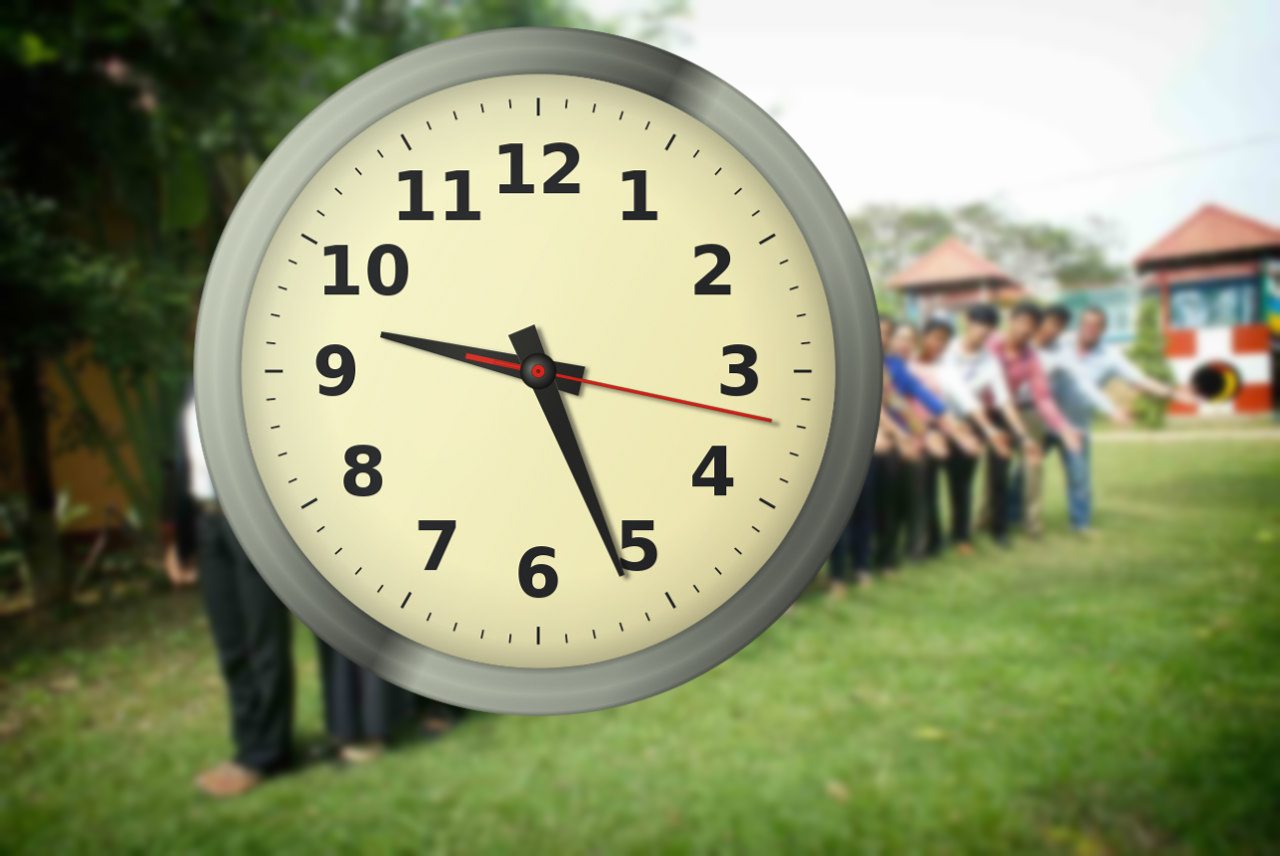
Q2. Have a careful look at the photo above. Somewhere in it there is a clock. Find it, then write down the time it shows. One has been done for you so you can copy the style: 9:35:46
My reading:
9:26:17
